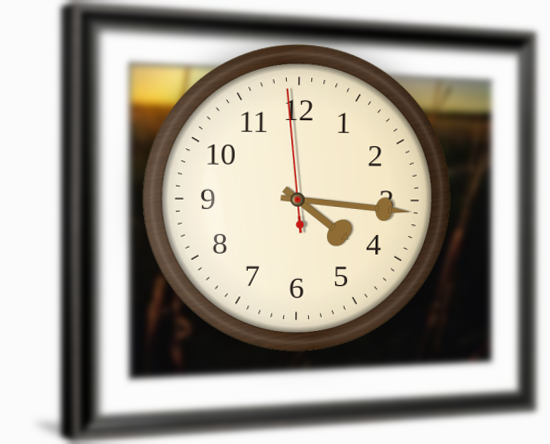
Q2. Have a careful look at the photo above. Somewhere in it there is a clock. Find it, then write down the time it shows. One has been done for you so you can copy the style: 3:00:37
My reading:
4:15:59
